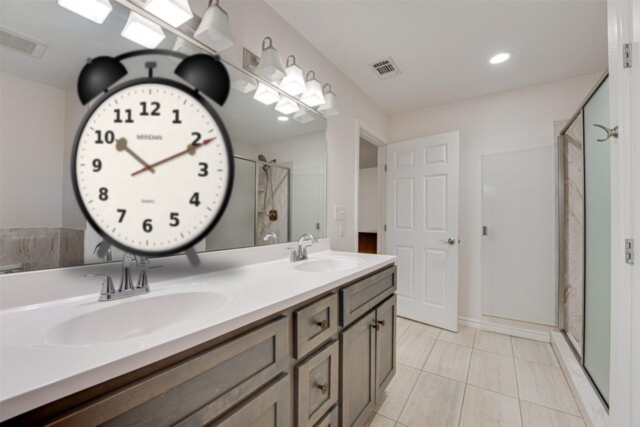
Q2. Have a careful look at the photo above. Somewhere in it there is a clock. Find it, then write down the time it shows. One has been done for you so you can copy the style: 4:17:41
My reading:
10:11:11
